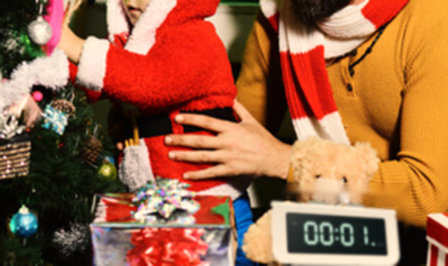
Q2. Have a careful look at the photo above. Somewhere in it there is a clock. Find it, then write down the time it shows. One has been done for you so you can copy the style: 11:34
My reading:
0:01
